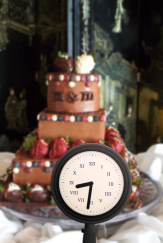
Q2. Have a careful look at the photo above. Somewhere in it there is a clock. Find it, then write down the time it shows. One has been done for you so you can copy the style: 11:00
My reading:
8:31
